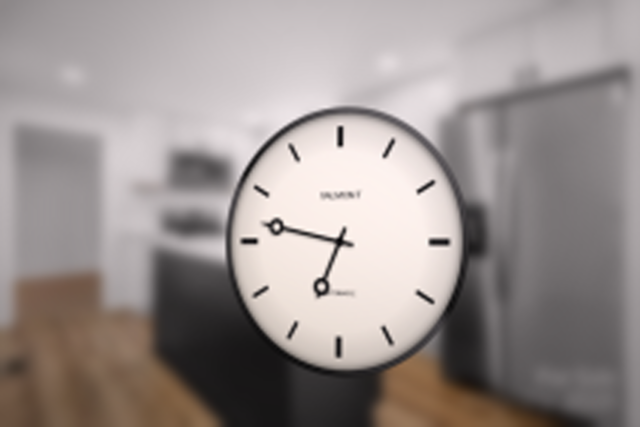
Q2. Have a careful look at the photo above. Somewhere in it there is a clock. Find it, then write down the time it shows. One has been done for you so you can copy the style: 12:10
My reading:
6:47
